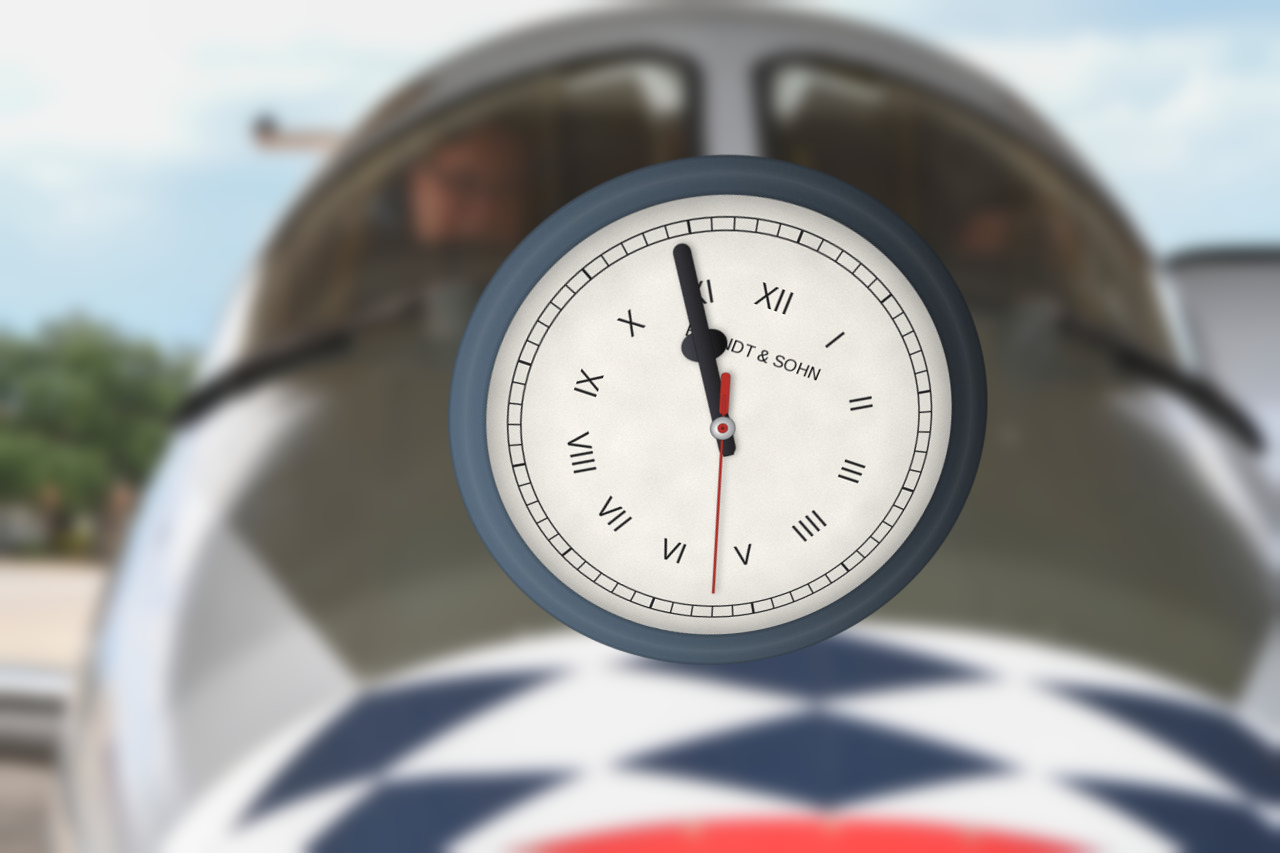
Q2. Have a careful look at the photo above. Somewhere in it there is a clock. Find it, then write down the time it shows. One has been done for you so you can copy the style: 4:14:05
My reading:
10:54:27
